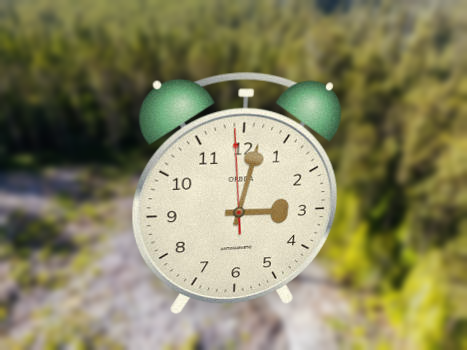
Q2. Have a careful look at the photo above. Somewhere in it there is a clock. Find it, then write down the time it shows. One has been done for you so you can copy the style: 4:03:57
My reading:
3:01:59
